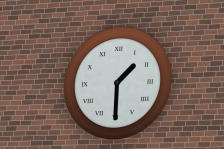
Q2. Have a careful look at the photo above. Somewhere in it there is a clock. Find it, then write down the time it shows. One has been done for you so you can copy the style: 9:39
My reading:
1:30
